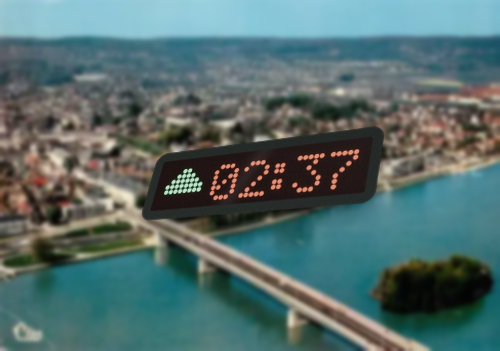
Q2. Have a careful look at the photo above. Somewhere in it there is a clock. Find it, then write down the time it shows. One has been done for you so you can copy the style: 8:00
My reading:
2:37
